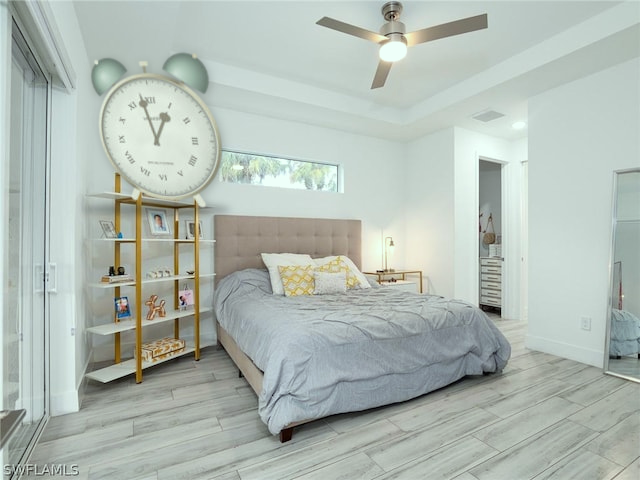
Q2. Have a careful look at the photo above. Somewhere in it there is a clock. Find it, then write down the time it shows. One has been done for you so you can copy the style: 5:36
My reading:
12:58
